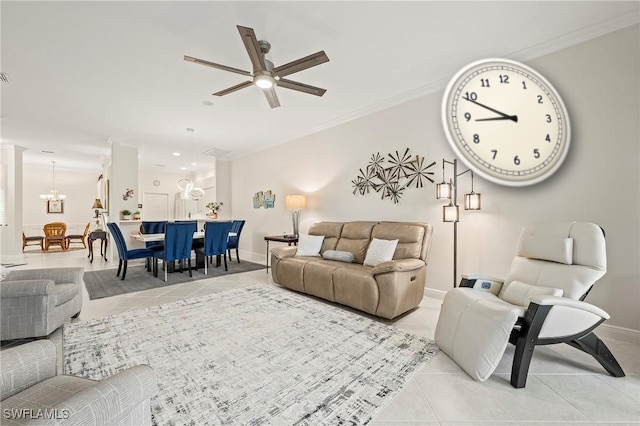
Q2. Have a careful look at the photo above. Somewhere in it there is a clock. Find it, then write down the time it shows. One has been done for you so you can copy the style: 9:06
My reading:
8:49
